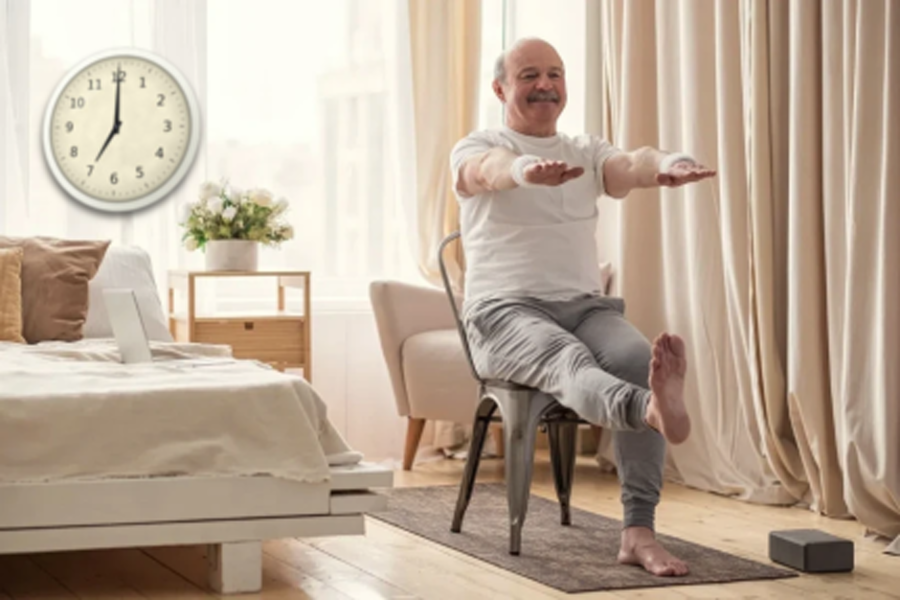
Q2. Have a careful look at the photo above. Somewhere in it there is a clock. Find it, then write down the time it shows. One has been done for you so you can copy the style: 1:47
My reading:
7:00
